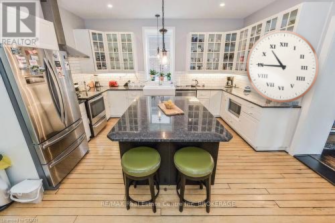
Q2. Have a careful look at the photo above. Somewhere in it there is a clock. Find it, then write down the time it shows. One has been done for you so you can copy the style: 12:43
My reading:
10:45
